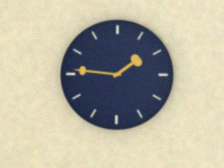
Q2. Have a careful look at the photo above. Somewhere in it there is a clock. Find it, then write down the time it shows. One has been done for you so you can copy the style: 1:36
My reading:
1:46
